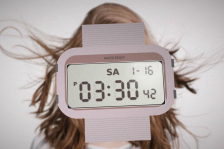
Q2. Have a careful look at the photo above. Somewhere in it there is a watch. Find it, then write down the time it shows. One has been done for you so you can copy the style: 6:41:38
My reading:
3:30:42
